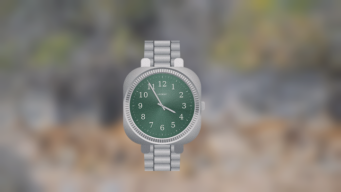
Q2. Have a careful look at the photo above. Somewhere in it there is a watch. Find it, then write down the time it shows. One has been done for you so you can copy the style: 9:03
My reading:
3:55
